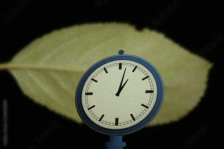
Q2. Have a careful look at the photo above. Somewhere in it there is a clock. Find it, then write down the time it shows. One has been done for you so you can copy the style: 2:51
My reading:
1:02
